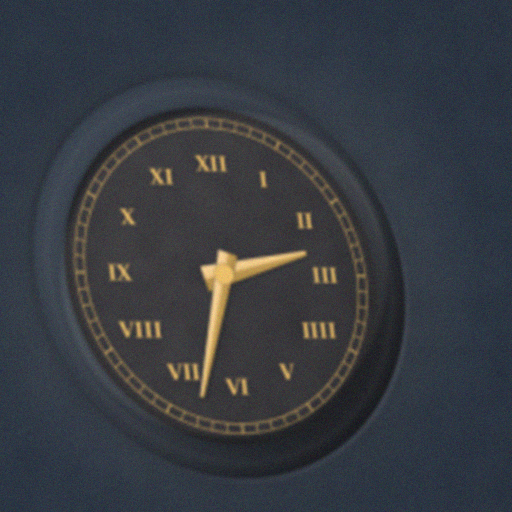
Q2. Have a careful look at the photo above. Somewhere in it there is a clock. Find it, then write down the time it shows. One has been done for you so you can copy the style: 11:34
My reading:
2:33
